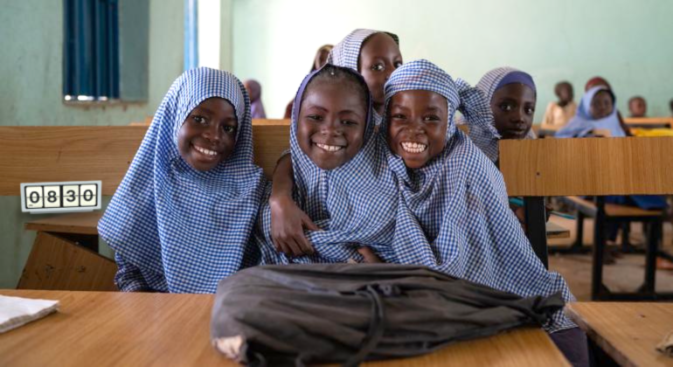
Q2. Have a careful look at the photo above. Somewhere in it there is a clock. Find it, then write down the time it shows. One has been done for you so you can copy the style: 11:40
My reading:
8:30
